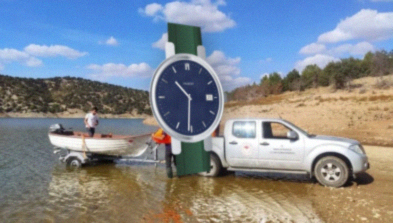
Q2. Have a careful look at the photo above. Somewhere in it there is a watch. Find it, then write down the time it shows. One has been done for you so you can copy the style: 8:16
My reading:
10:31
